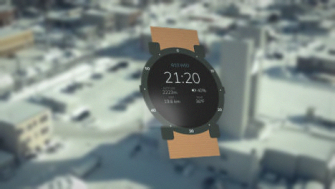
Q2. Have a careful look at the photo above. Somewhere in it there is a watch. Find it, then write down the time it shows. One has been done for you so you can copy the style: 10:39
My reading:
21:20
